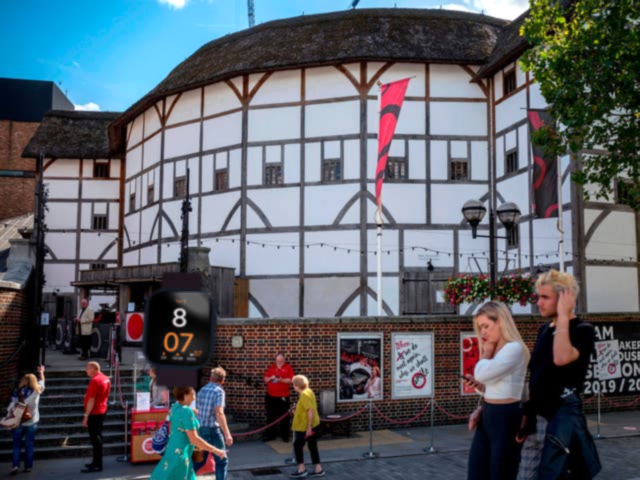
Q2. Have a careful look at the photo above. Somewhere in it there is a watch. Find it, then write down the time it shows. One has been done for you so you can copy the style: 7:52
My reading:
8:07
